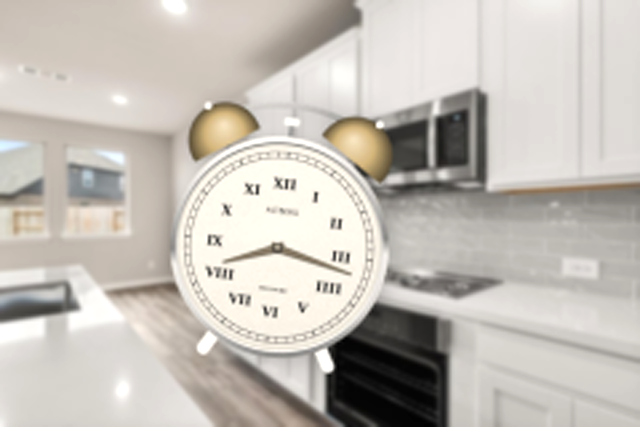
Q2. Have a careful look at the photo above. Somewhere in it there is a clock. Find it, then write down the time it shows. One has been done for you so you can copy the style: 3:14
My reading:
8:17
